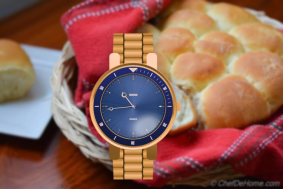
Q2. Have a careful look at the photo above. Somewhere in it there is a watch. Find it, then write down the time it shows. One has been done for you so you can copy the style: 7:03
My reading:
10:44
